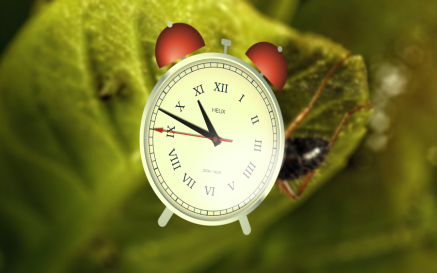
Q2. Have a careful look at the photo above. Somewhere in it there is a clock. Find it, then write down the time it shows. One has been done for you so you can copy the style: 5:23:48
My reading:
10:47:45
